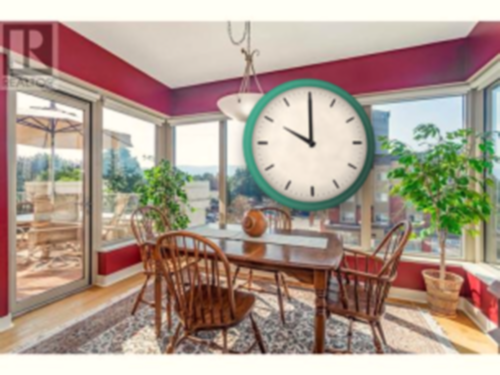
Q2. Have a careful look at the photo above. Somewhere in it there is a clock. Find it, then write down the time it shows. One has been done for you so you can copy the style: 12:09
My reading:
10:00
